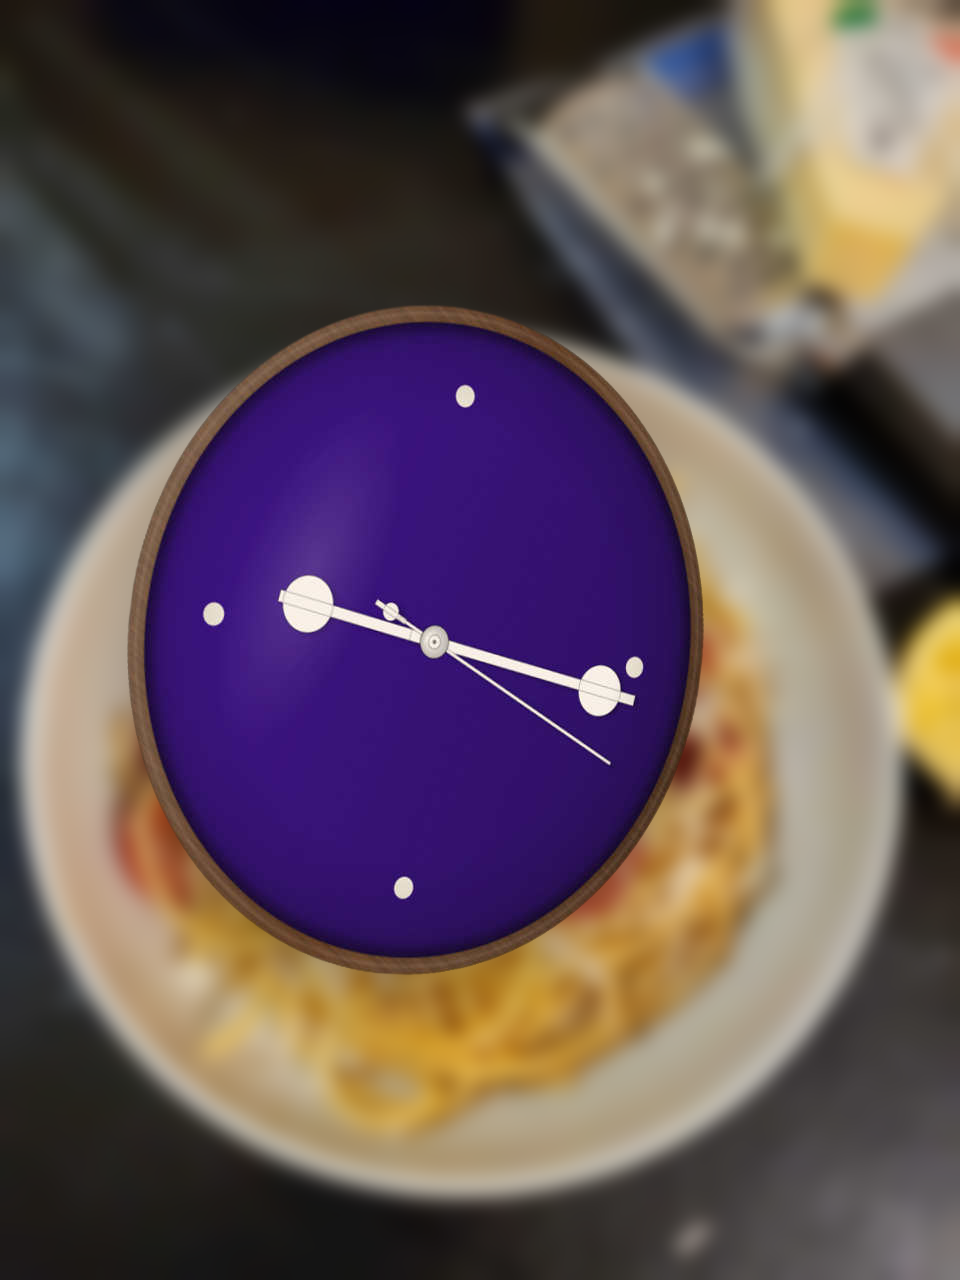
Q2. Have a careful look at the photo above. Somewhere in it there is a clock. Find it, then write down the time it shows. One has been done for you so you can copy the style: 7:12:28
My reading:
9:16:19
